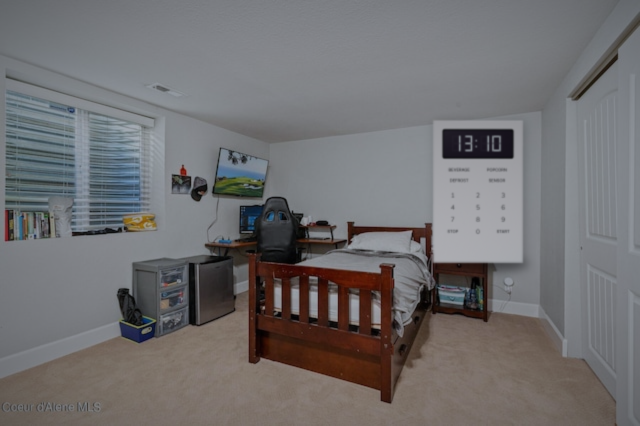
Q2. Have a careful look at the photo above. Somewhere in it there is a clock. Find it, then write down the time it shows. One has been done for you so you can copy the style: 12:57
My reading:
13:10
